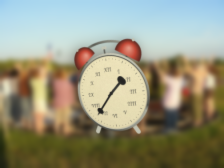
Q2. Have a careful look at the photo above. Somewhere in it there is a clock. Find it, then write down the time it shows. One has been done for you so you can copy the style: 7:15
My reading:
1:37
